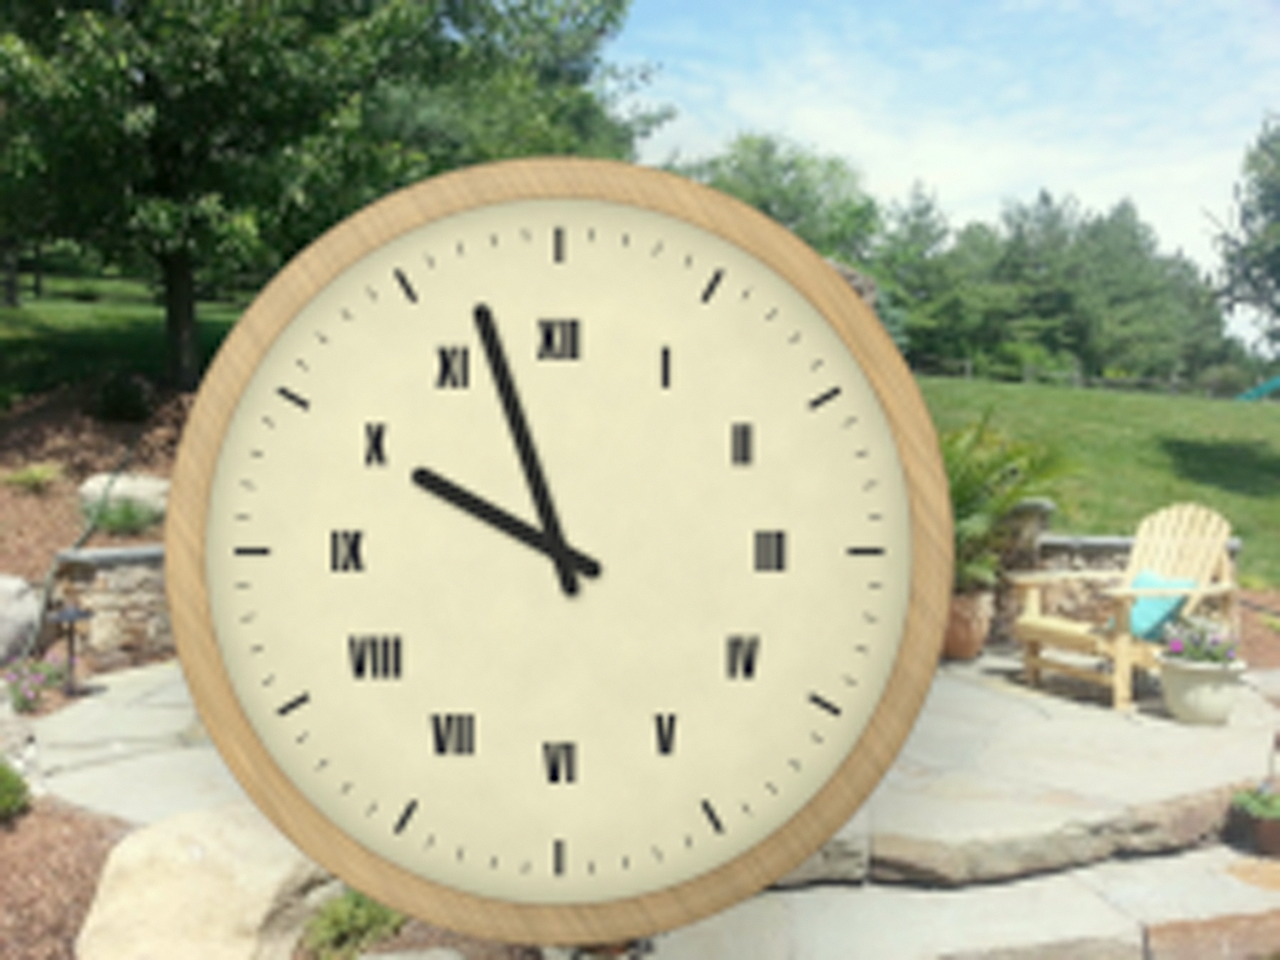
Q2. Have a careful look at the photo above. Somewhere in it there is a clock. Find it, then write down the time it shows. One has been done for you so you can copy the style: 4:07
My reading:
9:57
